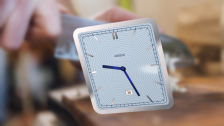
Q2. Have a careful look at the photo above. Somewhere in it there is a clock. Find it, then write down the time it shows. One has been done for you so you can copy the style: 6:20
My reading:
9:27
